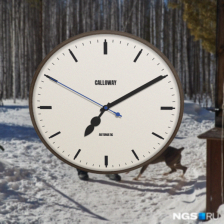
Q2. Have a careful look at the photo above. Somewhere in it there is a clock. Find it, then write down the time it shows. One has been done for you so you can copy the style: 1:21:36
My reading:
7:09:50
